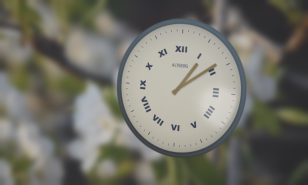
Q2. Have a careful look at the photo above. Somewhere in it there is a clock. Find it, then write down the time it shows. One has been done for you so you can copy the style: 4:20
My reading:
1:09
